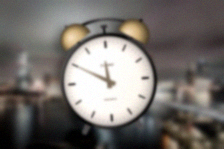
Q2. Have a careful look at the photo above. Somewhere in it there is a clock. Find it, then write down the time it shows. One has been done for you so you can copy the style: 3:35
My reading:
11:50
